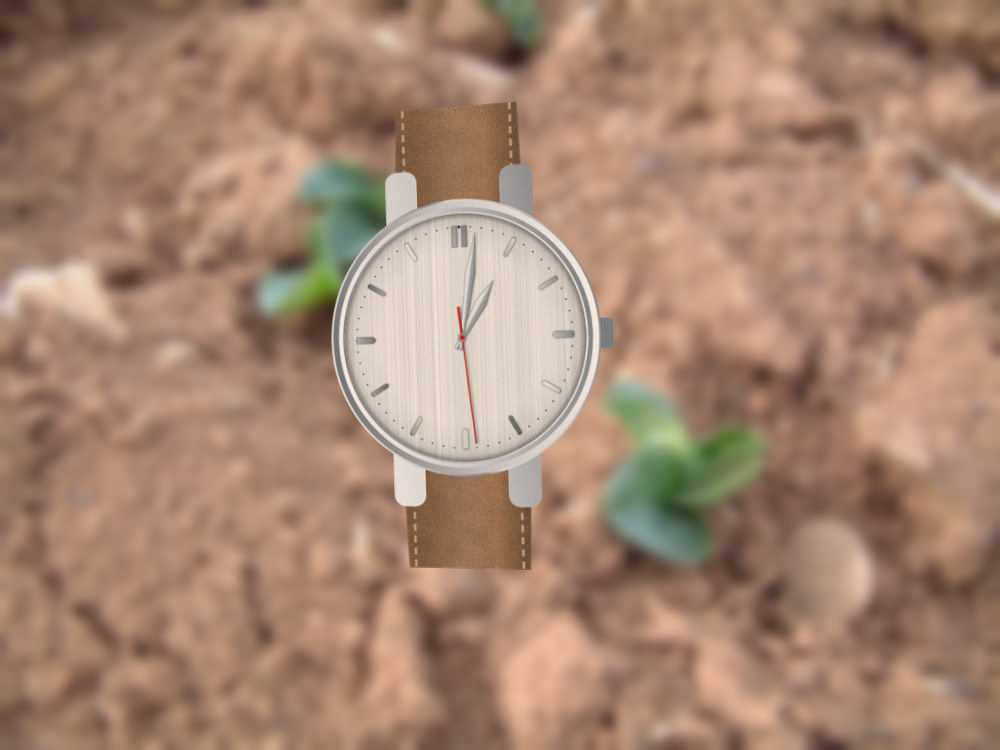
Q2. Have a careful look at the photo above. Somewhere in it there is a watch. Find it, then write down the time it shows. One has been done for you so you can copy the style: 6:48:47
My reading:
1:01:29
